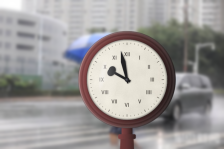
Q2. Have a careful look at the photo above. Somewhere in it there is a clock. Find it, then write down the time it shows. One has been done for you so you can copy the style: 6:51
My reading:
9:58
